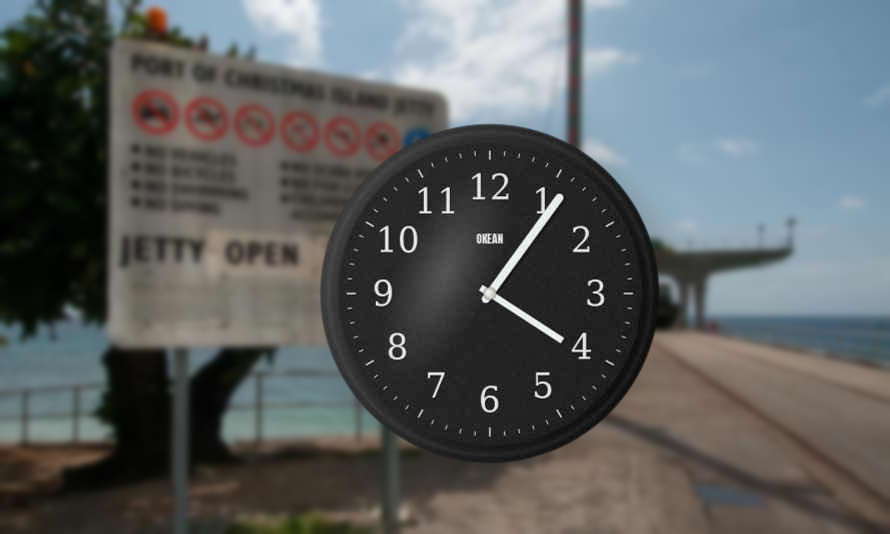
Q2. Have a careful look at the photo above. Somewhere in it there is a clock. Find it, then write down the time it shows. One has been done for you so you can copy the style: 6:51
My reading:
4:06
